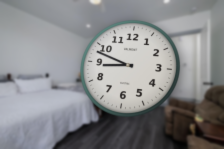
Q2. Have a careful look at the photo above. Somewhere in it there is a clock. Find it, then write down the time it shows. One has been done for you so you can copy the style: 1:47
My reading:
8:48
